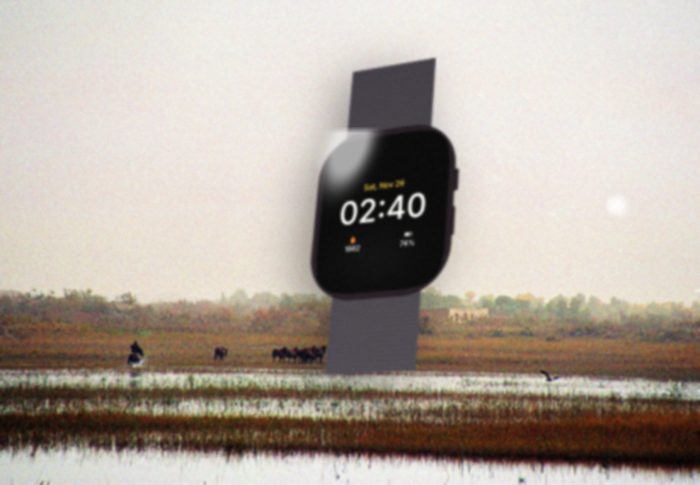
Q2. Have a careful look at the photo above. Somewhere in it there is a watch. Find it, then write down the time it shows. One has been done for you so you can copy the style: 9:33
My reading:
2:40
